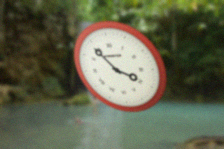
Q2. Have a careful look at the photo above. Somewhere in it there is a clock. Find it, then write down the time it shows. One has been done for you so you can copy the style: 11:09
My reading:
3:54
